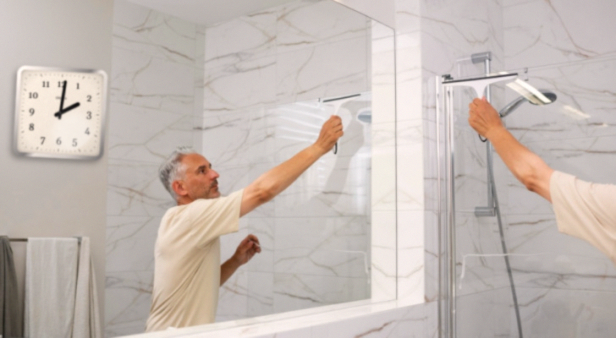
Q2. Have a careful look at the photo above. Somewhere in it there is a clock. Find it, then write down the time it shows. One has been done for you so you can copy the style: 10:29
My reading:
2:01
